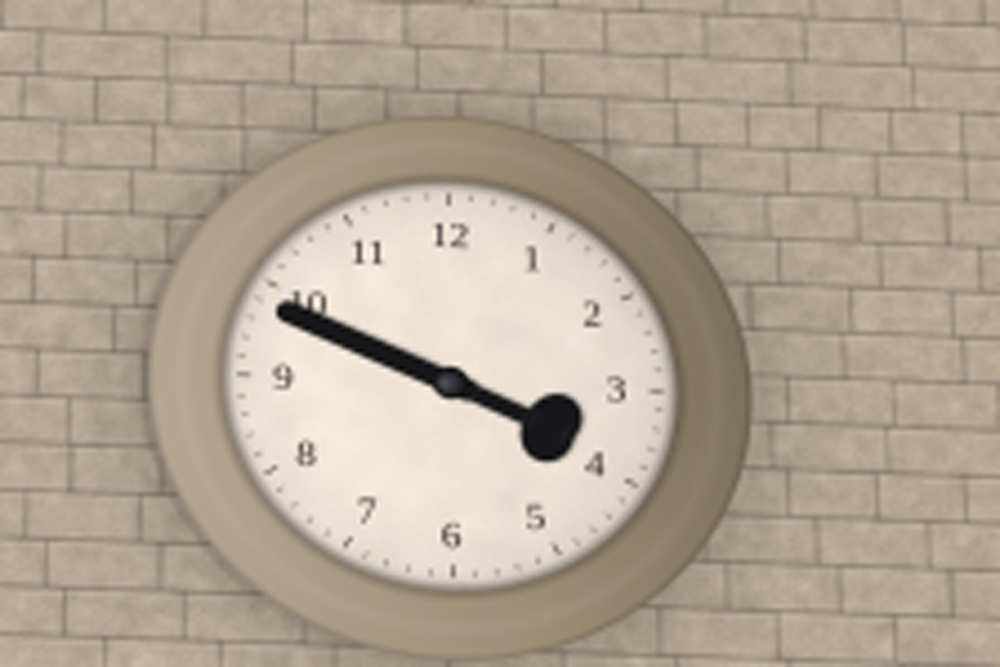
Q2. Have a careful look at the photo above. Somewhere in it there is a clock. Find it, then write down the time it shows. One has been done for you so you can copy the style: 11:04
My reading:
3:49
